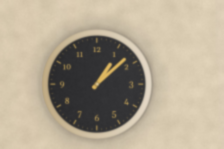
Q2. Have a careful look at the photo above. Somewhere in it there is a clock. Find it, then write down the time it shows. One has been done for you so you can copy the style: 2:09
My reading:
1:08
